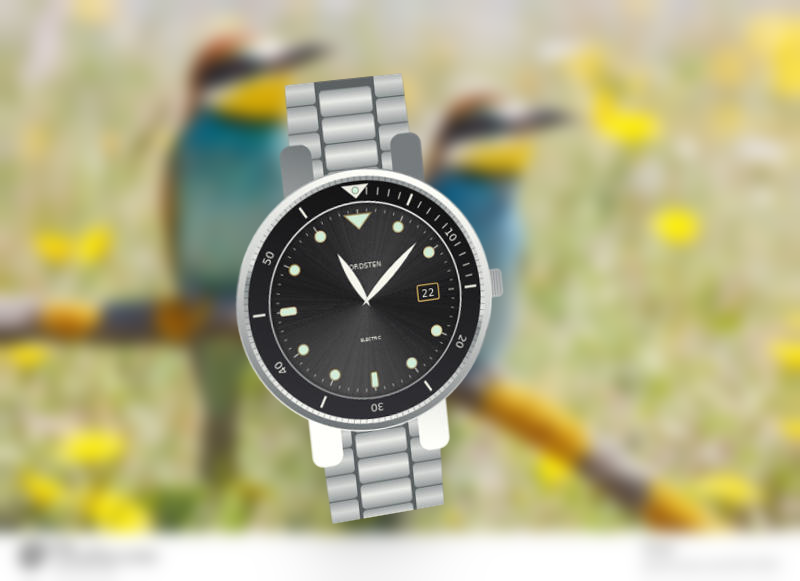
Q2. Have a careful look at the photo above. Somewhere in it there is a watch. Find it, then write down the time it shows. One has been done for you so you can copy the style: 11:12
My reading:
11:08
